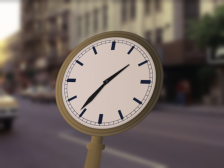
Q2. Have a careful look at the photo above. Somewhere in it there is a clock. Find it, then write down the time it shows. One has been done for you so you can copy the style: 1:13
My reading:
1:36
